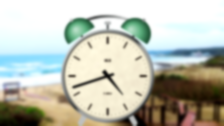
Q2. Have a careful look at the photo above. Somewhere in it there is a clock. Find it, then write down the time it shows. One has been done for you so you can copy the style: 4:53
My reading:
4:42
